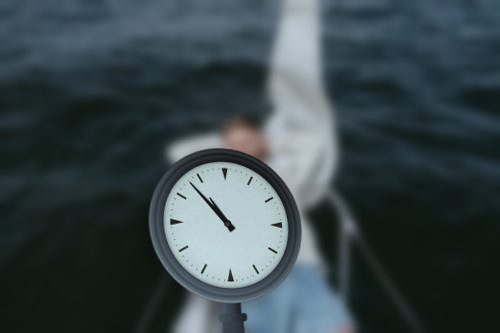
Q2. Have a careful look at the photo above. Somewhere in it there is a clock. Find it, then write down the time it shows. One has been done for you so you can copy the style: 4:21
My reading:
10:53
